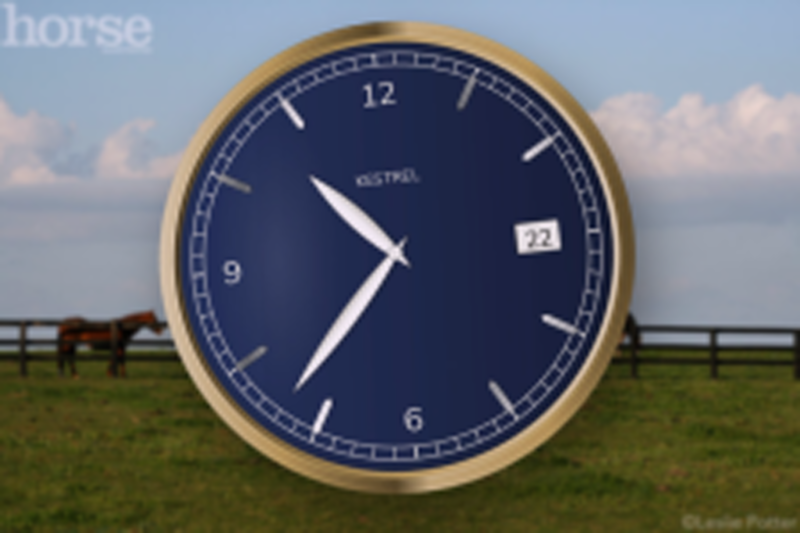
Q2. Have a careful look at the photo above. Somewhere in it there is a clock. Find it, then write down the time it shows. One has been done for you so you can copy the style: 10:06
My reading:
10:37
